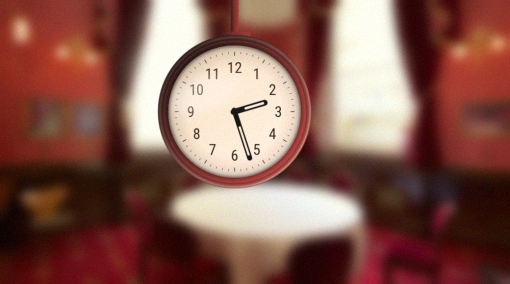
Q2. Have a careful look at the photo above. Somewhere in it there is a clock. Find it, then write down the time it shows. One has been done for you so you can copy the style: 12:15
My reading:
2:27
